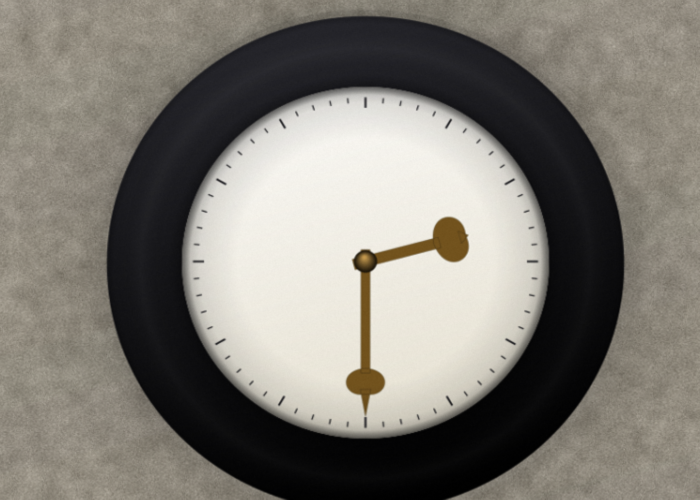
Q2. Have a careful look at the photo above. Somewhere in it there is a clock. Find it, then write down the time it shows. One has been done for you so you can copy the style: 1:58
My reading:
2:30
